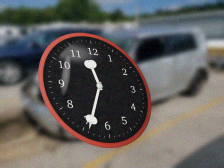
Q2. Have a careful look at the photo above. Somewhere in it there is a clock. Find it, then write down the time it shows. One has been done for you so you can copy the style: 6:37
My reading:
11:34
